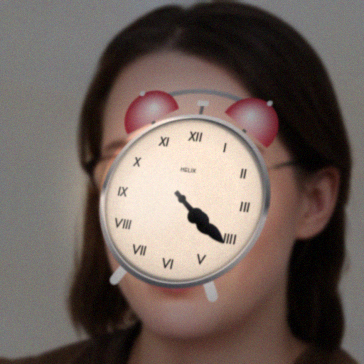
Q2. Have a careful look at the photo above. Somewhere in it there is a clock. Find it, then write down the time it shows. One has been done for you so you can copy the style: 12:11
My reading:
4:21
